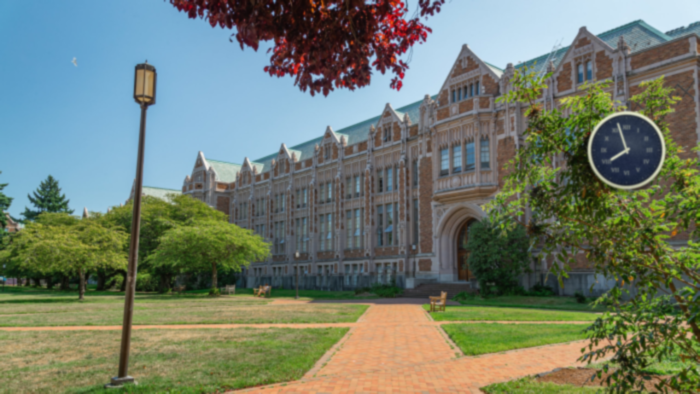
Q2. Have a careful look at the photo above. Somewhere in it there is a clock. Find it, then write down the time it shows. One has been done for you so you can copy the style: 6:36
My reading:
7:57
